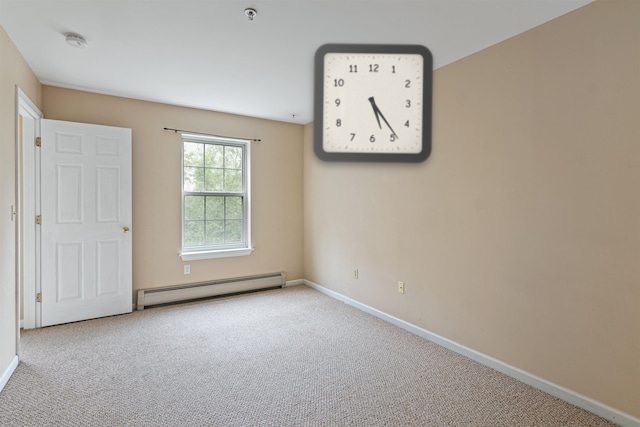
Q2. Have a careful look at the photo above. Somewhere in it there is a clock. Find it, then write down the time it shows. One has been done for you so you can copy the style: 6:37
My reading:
5:24
